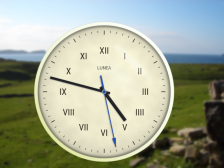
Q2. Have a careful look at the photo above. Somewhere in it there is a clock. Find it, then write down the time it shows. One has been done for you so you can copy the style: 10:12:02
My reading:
4:47:28
